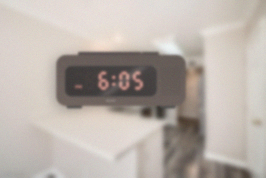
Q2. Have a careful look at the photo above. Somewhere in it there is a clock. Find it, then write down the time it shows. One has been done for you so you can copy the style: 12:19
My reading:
6:05
